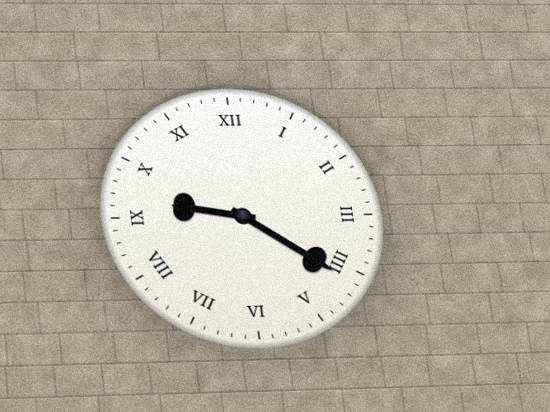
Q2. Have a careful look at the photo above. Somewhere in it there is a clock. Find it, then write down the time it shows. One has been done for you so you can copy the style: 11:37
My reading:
9:21
